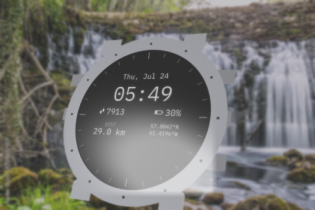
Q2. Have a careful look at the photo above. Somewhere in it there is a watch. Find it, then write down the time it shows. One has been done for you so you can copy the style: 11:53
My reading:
5:49
